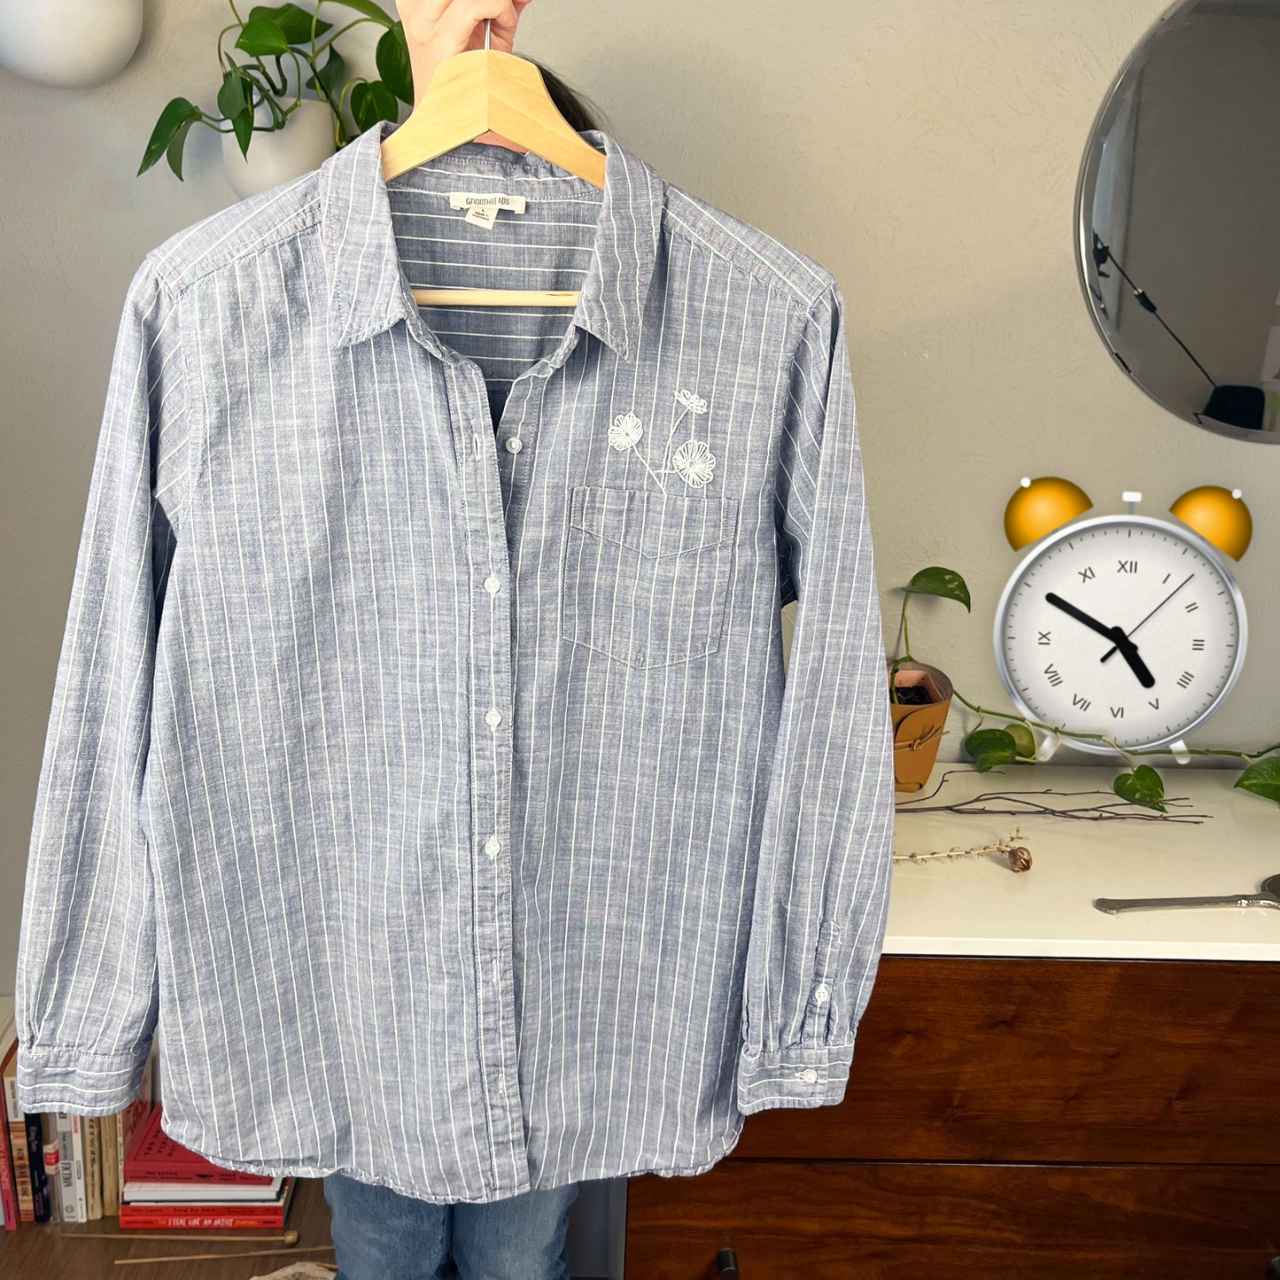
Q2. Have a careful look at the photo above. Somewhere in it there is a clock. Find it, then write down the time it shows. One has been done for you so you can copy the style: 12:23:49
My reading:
4:50:07
